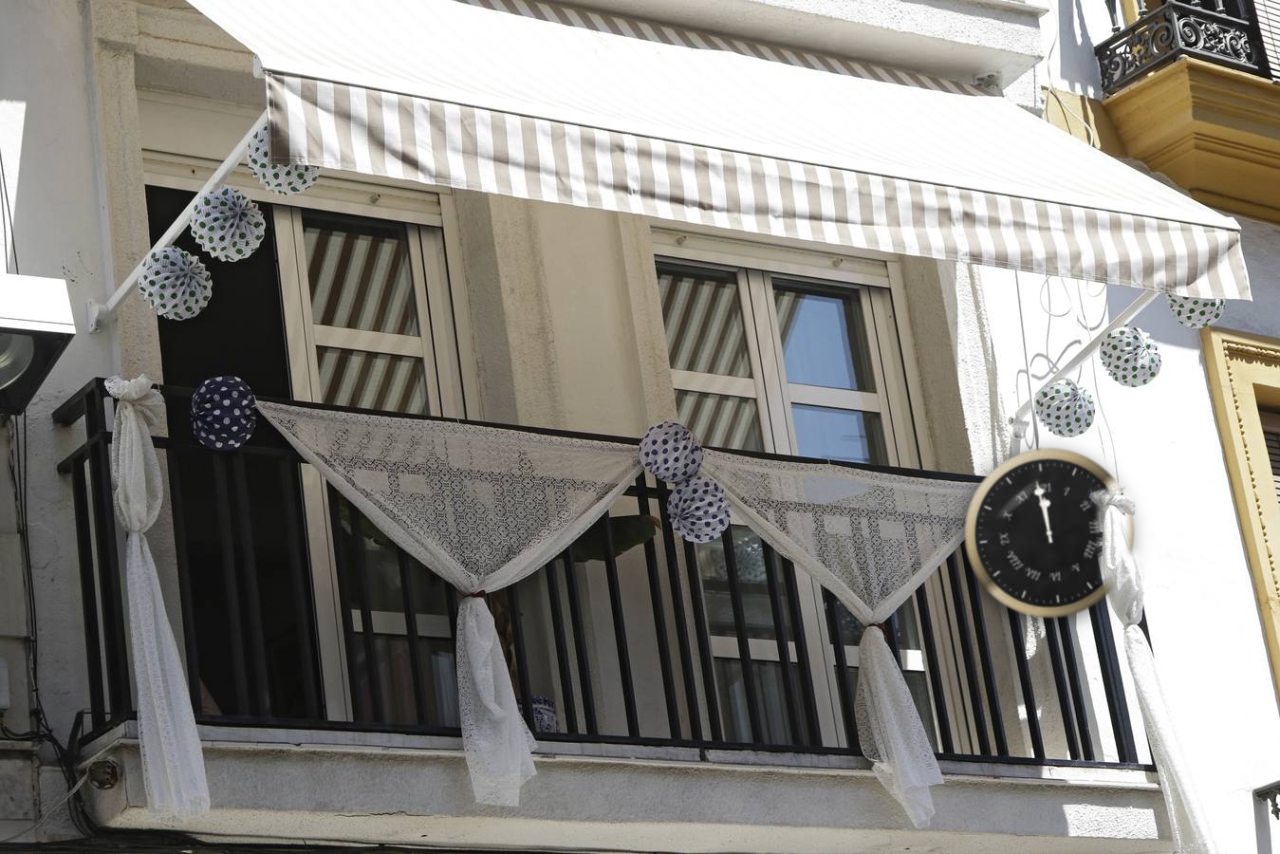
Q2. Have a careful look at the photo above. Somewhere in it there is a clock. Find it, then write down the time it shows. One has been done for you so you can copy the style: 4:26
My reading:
11:59
